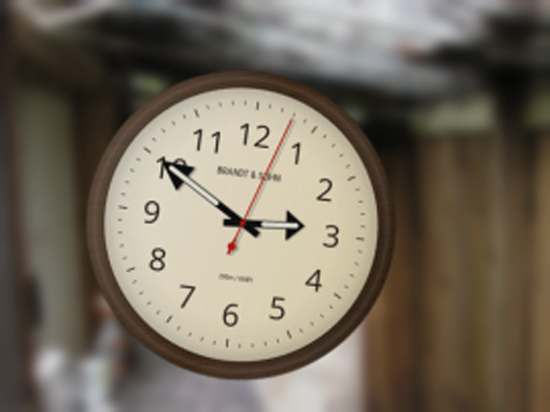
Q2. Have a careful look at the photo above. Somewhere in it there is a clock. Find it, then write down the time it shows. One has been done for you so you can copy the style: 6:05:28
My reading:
2:50:03
